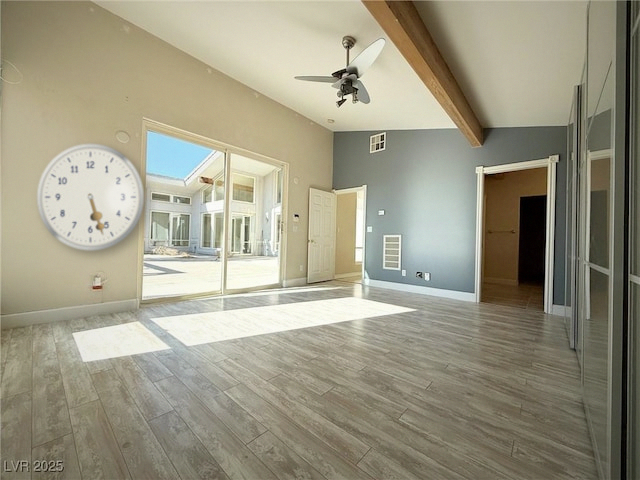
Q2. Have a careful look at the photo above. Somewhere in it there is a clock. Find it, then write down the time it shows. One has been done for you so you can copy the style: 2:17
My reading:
5:27
